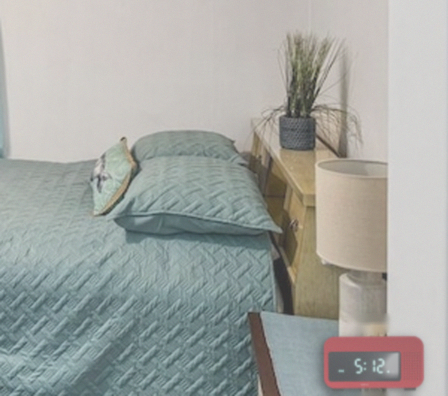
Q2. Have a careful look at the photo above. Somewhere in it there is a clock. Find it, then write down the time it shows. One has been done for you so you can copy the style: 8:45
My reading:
5:12
